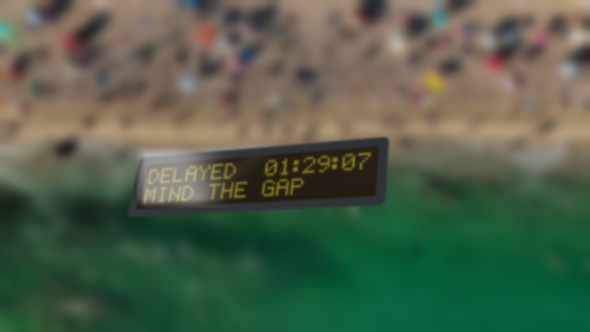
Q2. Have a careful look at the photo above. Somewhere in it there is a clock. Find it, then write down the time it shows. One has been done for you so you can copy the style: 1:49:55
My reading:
1:29:07
